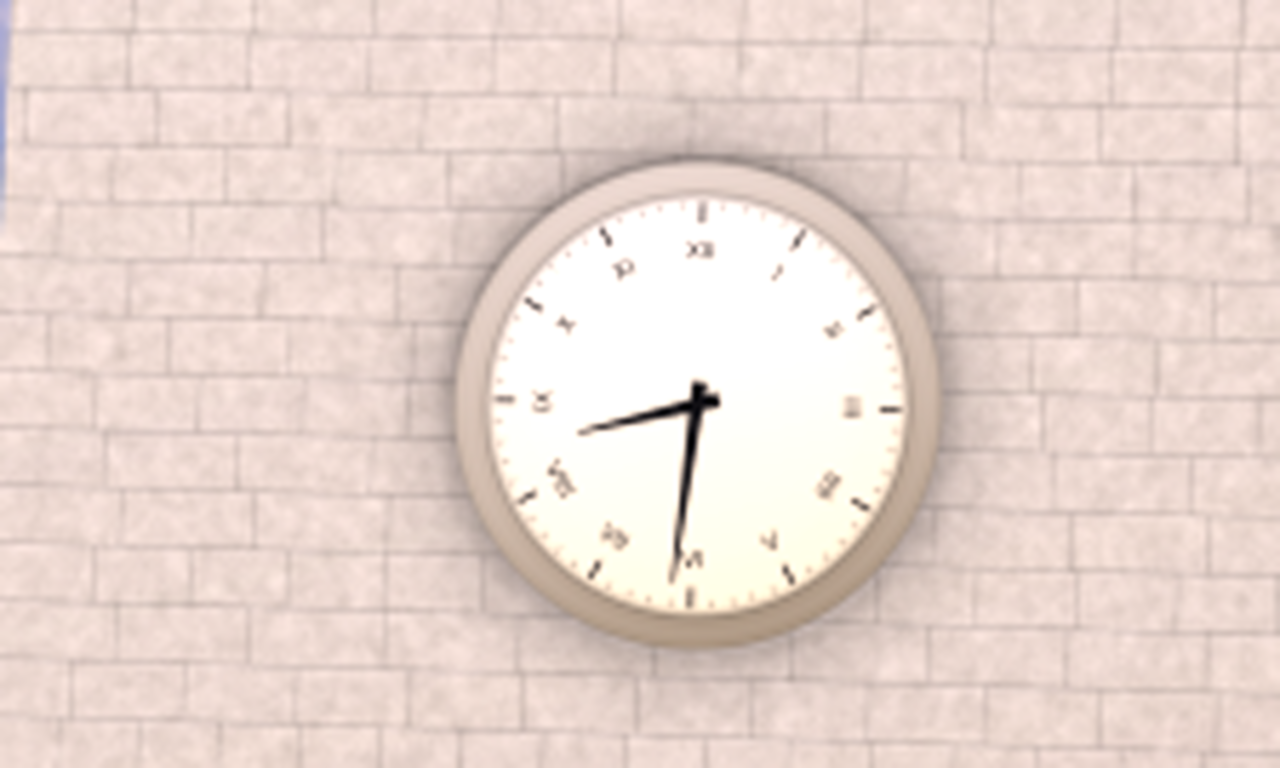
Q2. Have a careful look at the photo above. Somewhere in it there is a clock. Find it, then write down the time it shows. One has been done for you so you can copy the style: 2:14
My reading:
8:31
